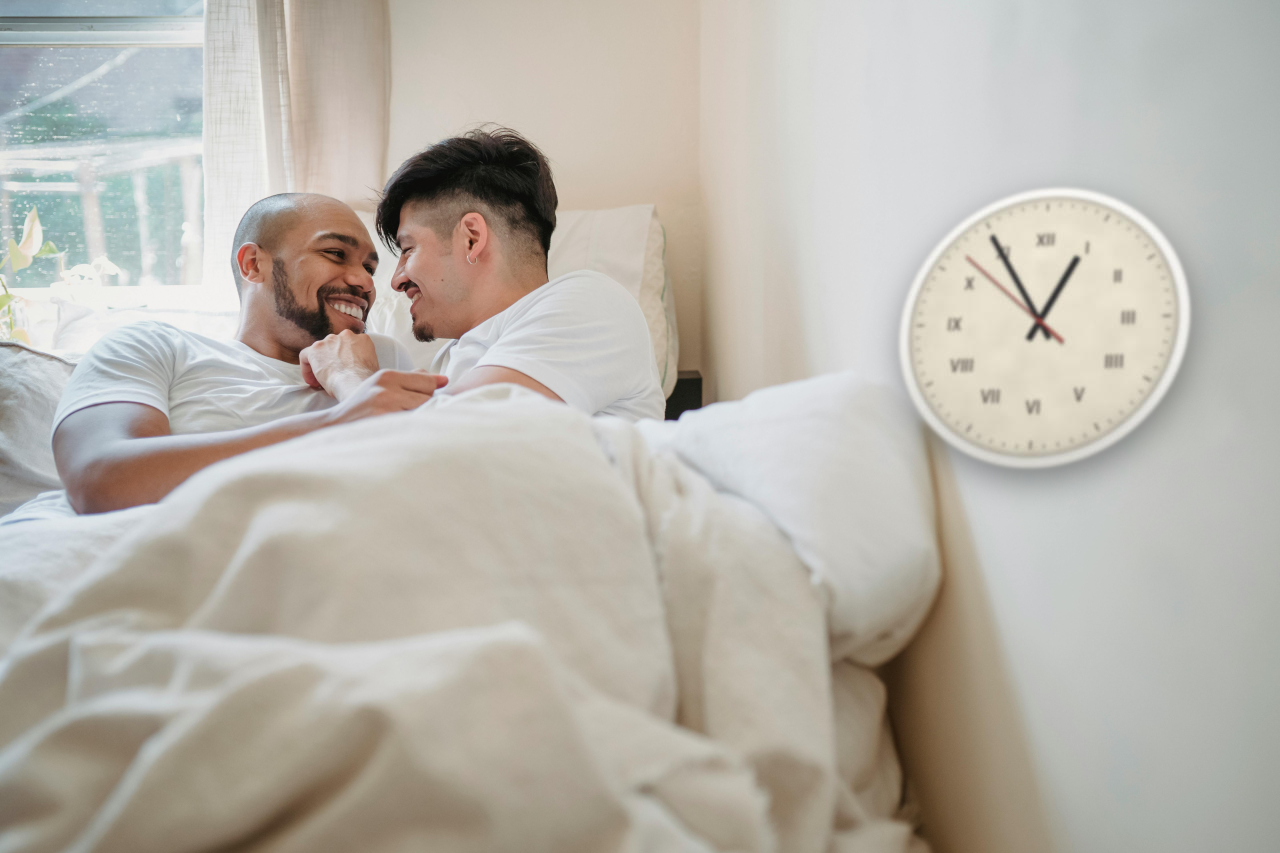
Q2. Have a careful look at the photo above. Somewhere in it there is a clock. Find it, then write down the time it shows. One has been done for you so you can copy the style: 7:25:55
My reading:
12:54:52
